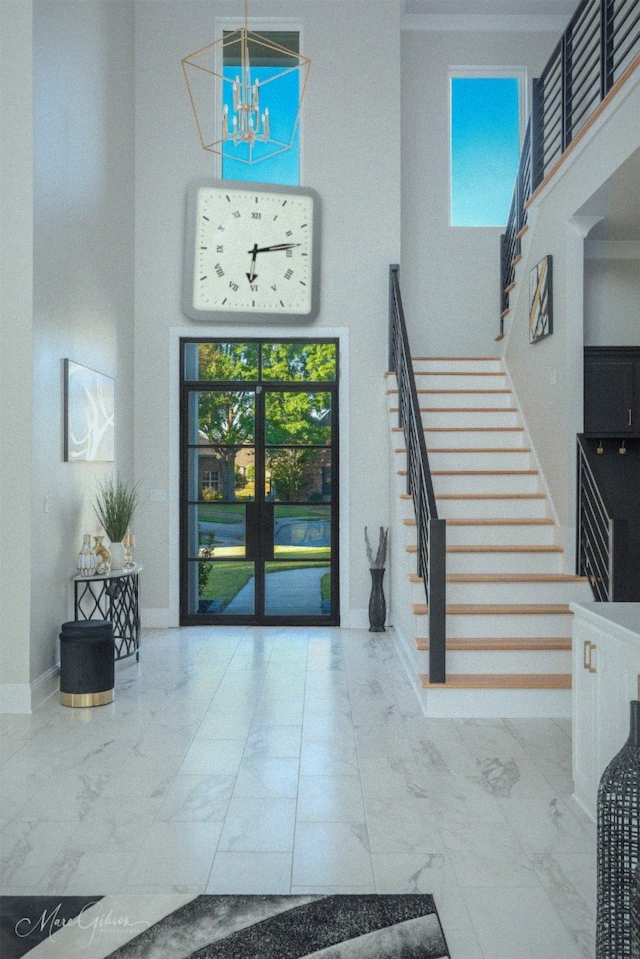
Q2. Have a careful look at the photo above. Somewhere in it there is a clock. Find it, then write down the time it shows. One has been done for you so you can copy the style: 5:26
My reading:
6:13
